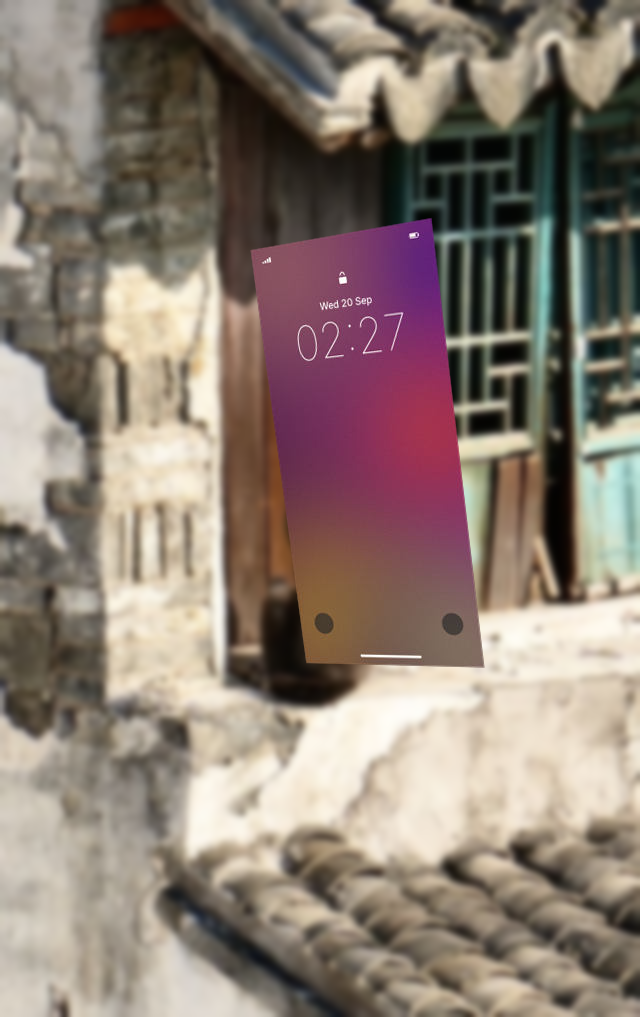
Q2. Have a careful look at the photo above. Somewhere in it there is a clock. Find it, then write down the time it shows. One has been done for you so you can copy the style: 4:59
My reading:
2:27
